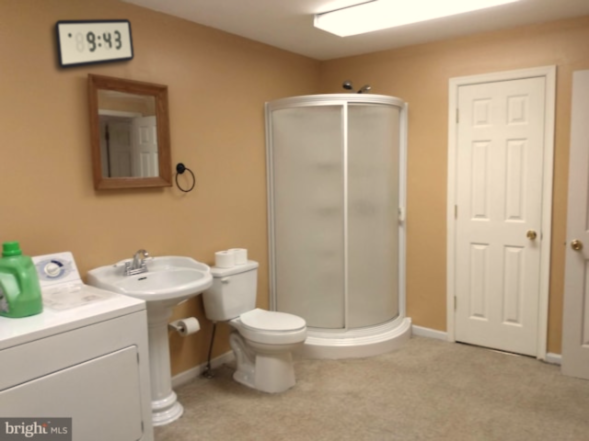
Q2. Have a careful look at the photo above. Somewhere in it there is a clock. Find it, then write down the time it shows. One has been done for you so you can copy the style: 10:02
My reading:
9:43
